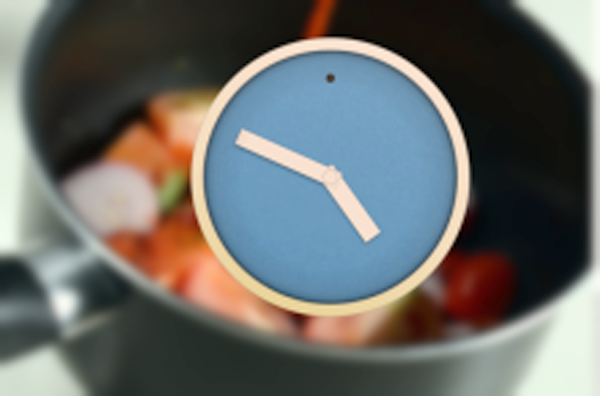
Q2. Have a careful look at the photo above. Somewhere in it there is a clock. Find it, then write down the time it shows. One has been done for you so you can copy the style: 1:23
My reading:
4:49
